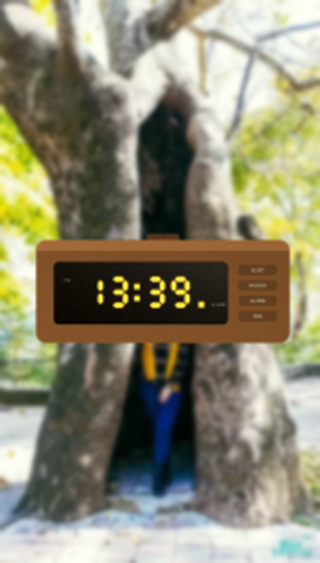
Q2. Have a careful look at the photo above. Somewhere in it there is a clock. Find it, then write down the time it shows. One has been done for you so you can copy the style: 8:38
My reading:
13:39
